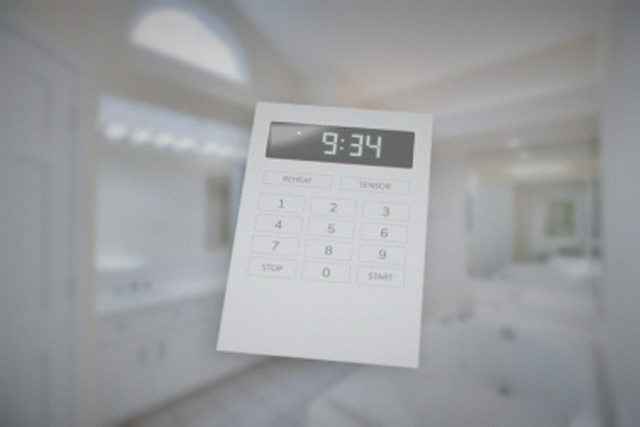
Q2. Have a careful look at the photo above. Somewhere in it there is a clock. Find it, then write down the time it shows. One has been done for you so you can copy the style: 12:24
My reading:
9:34
